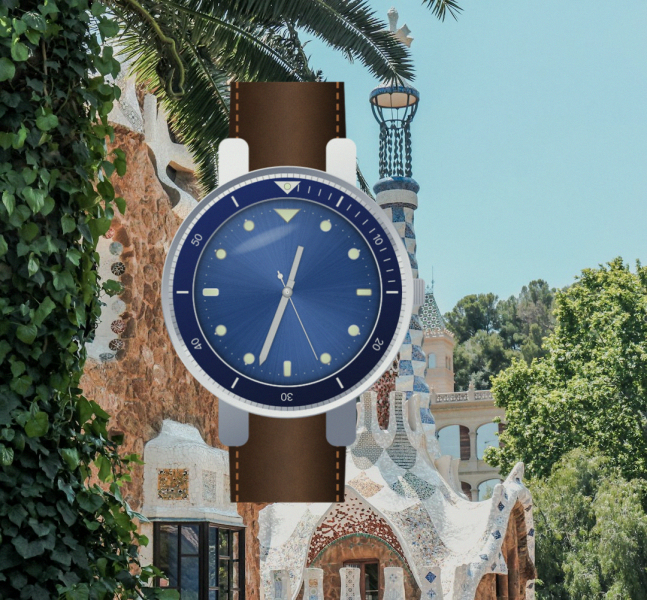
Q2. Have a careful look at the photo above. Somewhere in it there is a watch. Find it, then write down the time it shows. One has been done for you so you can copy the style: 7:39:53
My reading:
12:33:26
